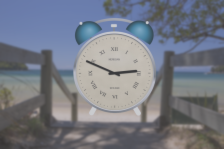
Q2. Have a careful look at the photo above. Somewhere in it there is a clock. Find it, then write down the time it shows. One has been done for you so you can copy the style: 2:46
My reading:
2:49
